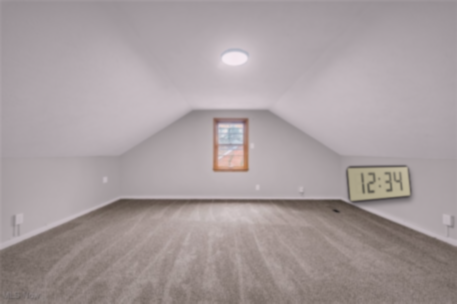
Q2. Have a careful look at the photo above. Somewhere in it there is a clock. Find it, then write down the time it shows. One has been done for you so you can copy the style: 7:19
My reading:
12:34
